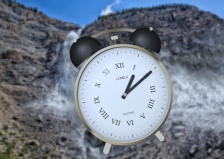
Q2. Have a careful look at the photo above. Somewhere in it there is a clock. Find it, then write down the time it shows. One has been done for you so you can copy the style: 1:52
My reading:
1:10
